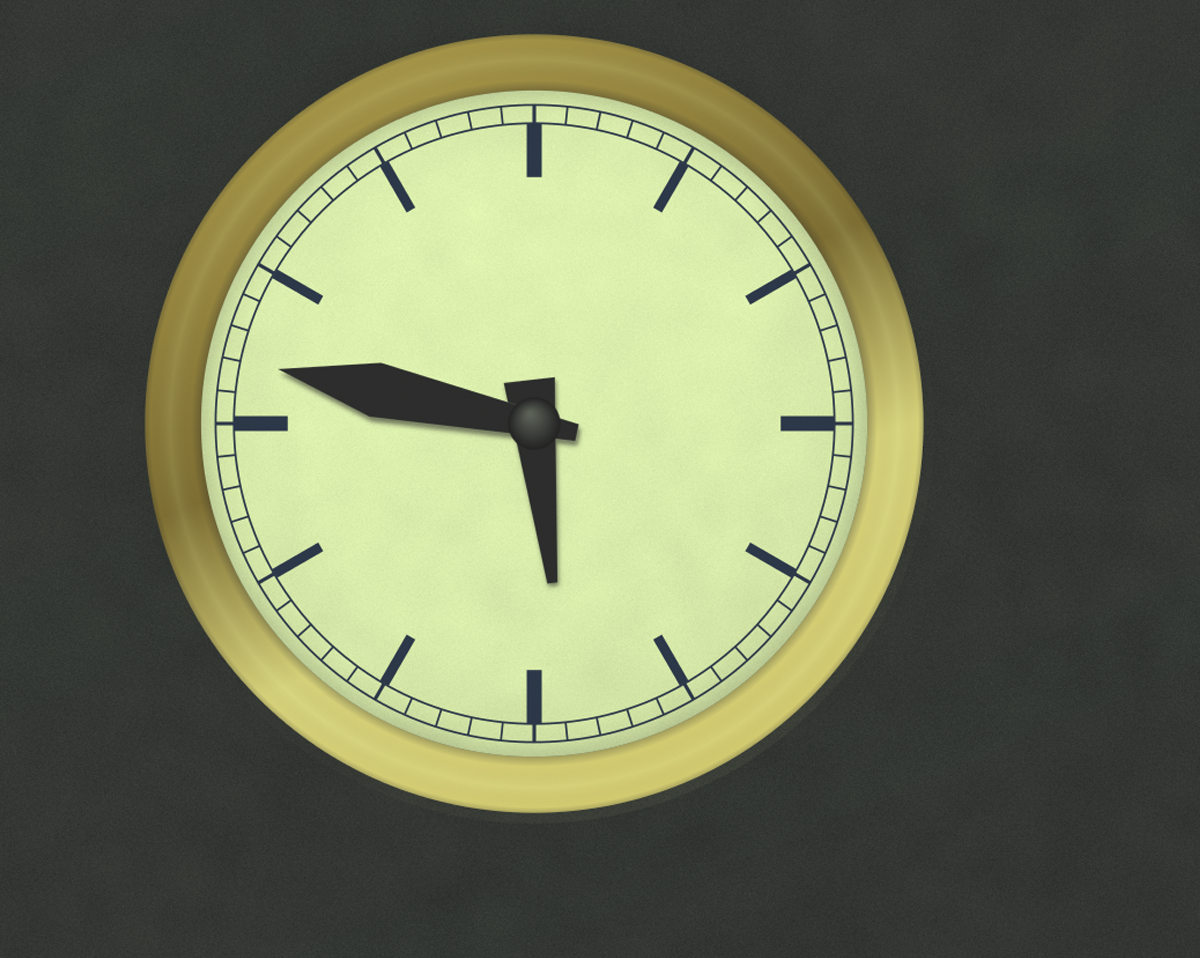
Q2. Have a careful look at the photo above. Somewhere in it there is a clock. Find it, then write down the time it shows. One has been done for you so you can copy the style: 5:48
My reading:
5:47
